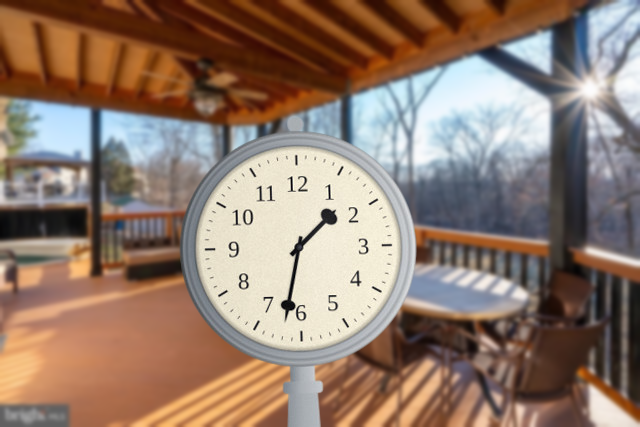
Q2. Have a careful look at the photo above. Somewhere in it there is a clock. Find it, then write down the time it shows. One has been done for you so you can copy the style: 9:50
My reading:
1:32
